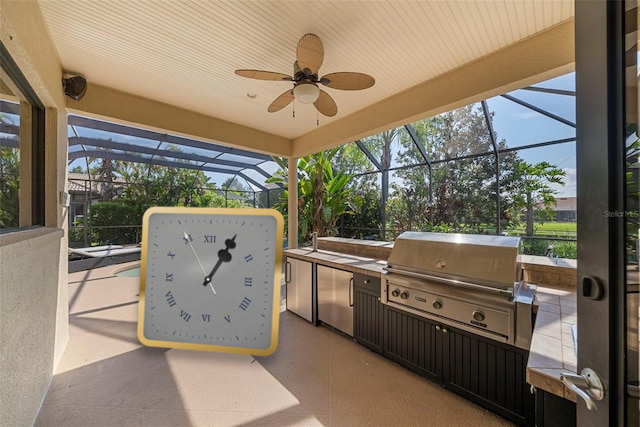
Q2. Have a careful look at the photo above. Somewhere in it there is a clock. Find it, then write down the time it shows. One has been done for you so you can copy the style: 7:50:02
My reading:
1:04:55
